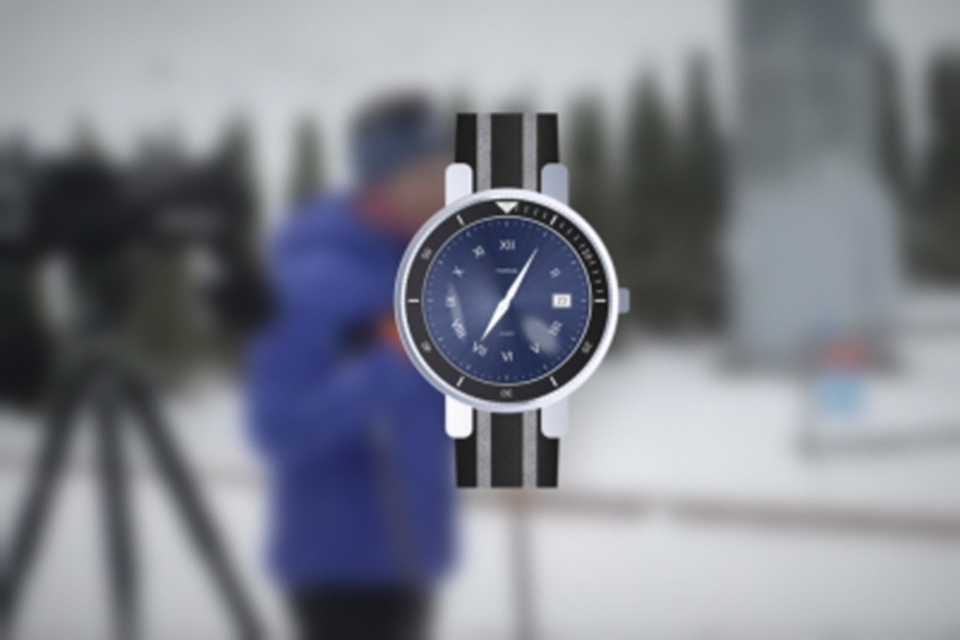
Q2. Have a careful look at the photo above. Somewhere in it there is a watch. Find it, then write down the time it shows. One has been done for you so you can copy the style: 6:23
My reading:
7:05
